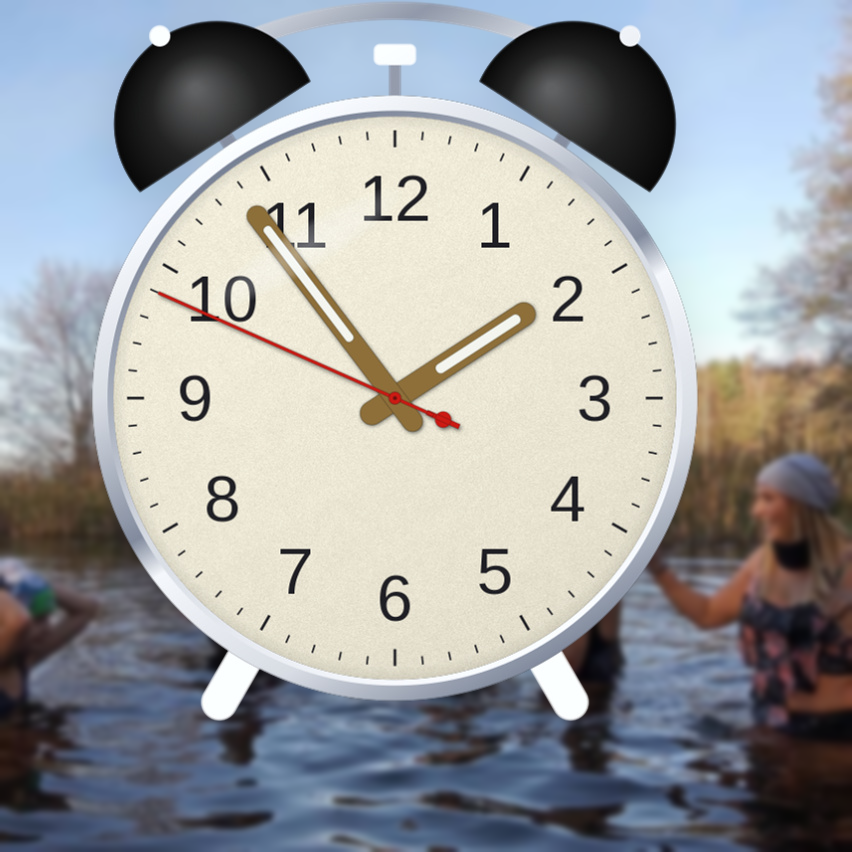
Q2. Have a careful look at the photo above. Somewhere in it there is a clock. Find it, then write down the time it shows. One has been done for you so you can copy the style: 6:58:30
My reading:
1:53:49
